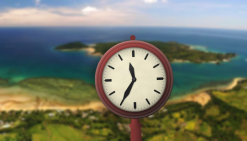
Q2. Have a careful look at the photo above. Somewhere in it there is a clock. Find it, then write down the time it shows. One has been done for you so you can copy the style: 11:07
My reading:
11:35
